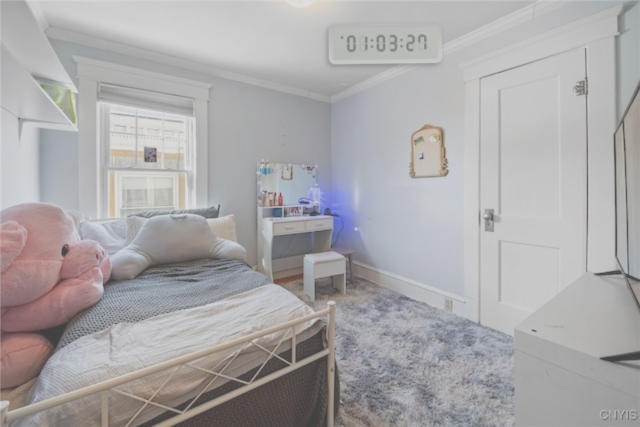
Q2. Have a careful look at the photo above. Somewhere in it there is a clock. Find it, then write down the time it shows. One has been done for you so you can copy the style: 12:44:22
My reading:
1:03:27
